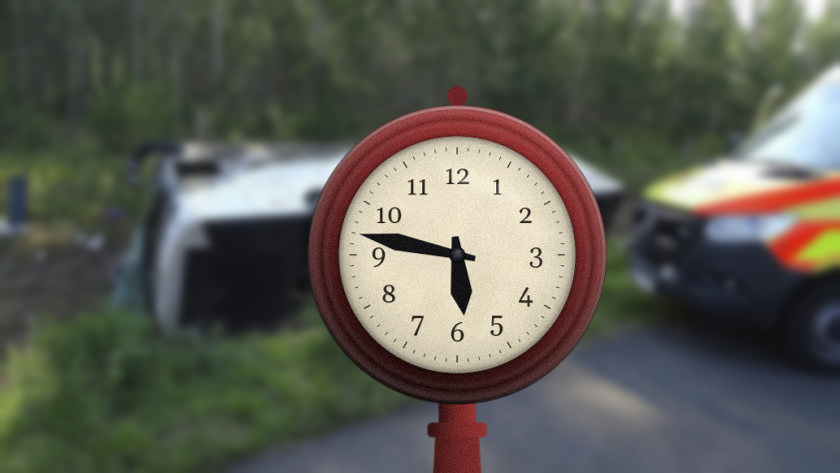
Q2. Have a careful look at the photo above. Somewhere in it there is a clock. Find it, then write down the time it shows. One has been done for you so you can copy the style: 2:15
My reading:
5:47
